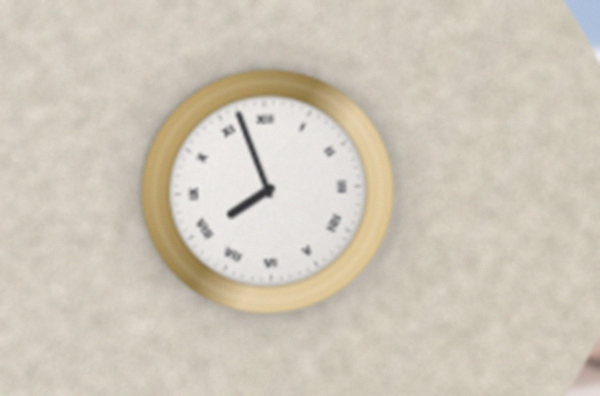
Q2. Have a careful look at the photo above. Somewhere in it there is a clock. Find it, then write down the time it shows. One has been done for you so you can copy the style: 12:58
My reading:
7:57
